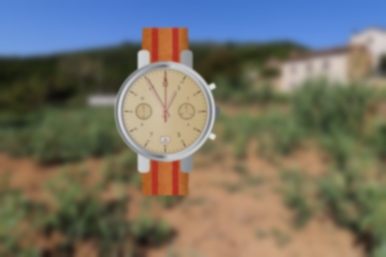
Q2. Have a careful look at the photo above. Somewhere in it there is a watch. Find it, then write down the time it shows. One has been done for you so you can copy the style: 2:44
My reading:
12:55
